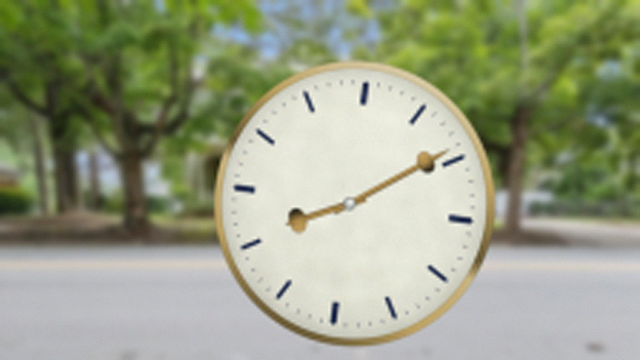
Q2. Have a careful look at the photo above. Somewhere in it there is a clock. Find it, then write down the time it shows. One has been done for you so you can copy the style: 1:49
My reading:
8:09
